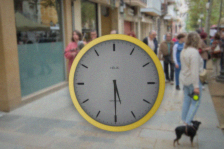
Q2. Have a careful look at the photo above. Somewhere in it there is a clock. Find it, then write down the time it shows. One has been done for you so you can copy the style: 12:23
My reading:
5:30
